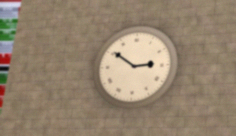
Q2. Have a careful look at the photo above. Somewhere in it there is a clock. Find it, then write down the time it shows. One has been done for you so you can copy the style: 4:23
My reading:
2:51
